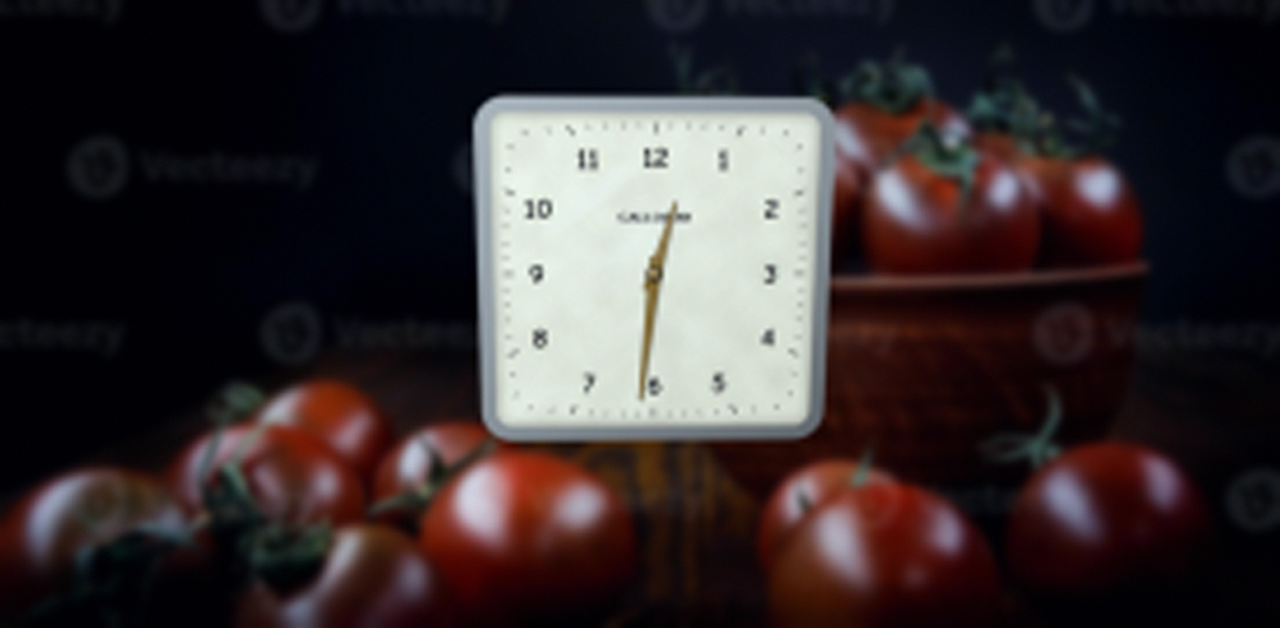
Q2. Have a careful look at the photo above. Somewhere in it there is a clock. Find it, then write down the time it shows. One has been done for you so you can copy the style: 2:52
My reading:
12:31
